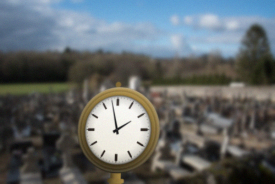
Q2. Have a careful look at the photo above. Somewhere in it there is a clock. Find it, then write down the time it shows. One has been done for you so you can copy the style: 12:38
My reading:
1:58
